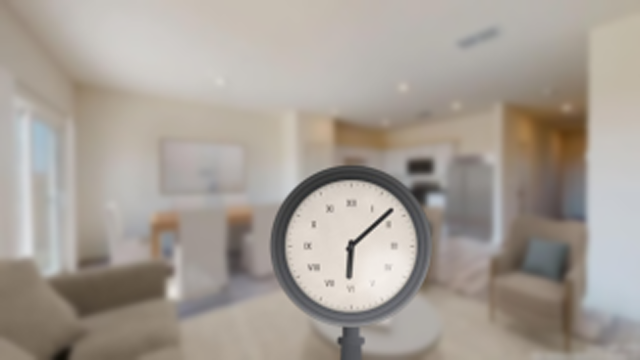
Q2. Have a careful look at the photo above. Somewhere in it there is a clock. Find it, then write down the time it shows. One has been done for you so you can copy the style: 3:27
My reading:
6:08
